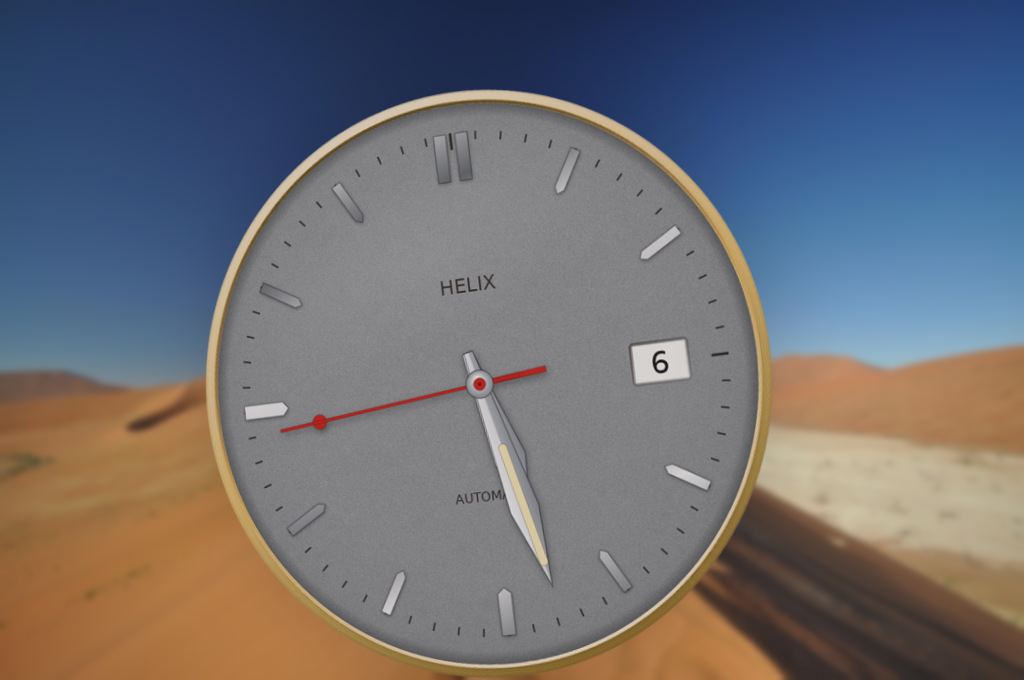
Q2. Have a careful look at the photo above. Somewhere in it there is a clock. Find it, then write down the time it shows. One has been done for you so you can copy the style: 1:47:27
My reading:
5:27:44
